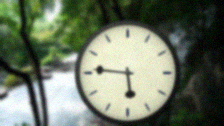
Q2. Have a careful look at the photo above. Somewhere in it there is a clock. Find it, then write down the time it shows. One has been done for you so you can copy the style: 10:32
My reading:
5:46
